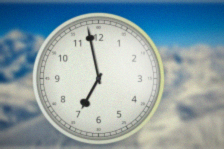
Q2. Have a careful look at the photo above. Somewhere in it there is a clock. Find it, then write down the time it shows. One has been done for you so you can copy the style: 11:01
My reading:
6:58
